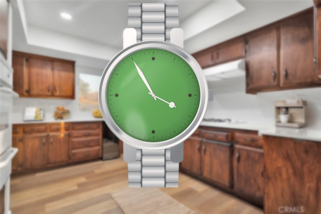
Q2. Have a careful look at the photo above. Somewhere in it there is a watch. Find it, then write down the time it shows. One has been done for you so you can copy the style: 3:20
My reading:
3:55
